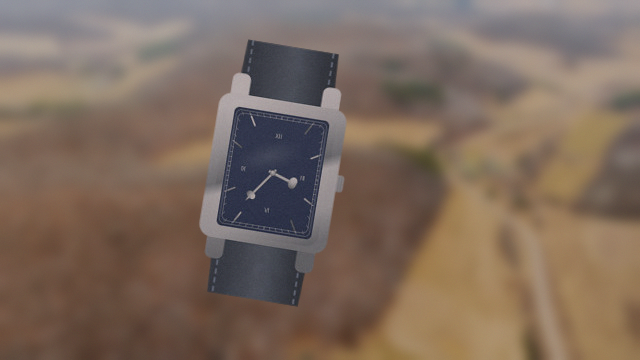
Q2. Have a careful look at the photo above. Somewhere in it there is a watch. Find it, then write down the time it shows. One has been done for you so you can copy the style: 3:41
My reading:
3:36
